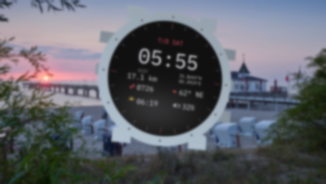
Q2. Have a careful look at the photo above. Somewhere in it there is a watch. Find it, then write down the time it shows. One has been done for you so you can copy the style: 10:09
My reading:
5:55
